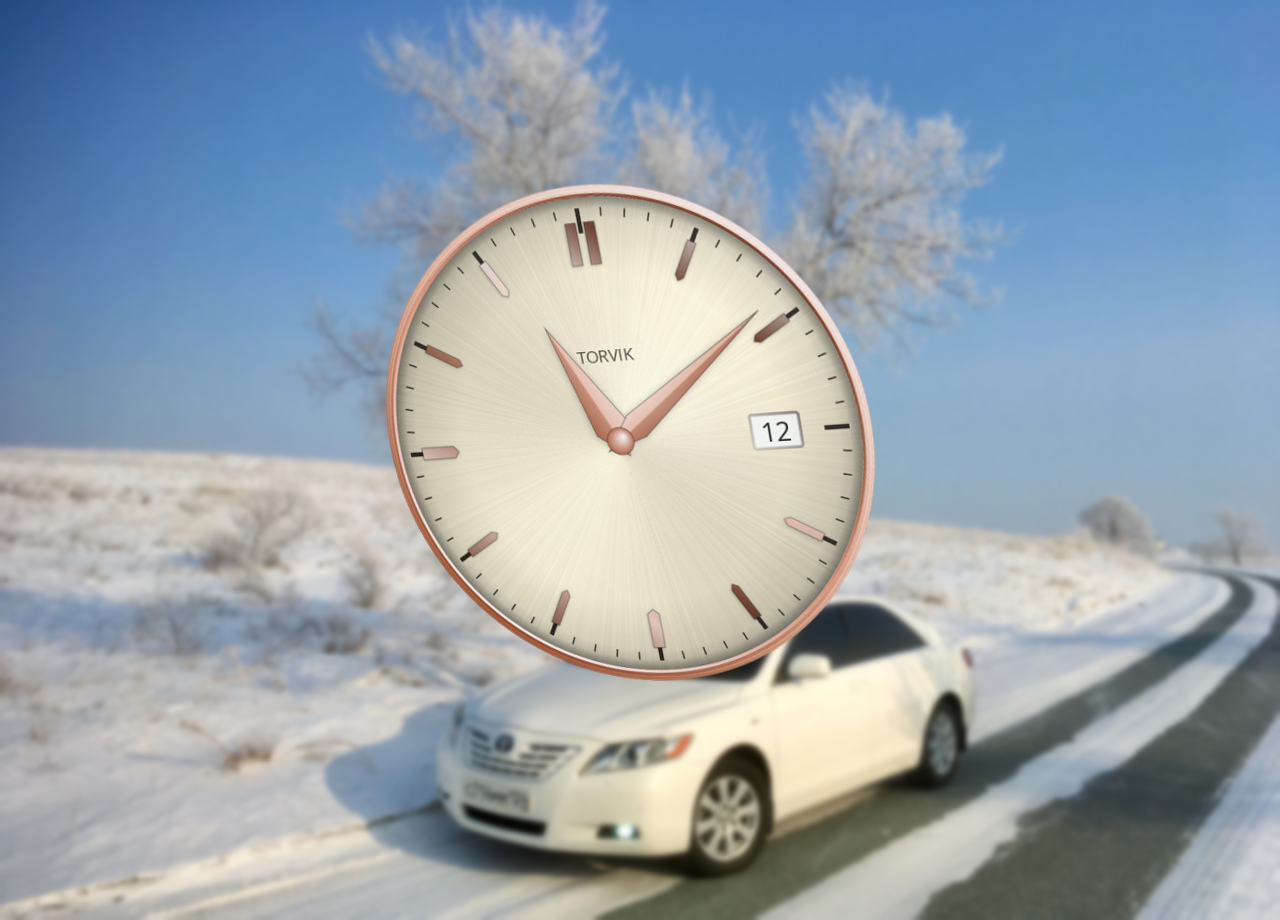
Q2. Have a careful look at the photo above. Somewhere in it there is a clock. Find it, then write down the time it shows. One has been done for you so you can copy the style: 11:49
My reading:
11:09
